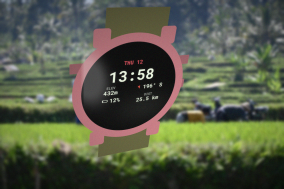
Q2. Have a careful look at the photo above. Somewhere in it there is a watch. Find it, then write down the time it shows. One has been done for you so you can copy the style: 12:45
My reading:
13:58
